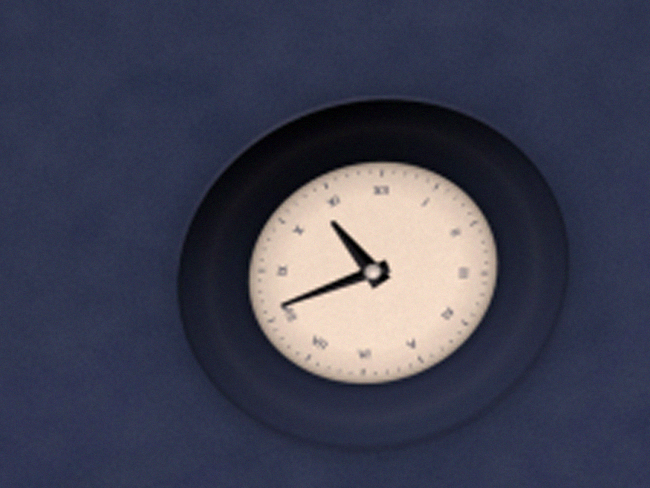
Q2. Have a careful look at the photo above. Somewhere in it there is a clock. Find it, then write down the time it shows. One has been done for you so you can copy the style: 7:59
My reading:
10:41
